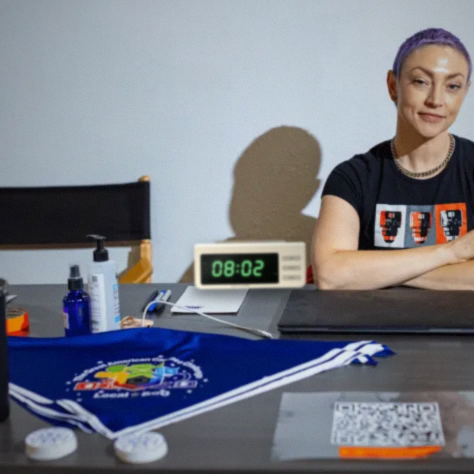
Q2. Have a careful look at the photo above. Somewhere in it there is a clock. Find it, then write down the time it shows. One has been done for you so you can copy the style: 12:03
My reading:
8:02
